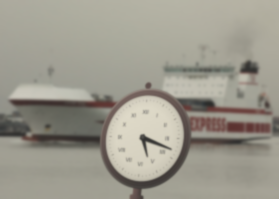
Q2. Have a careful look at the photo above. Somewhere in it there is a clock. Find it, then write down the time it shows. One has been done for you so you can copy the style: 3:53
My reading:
5:18
